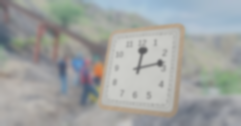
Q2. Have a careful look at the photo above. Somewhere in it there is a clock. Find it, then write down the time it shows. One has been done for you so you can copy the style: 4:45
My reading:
12:13
